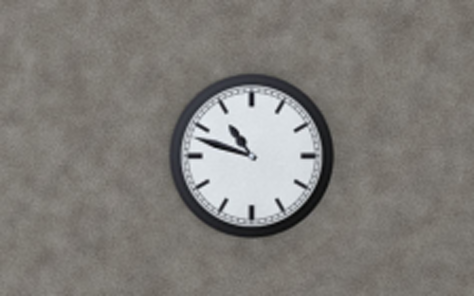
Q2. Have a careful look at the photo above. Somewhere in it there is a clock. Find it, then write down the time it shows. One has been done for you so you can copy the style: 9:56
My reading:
10:48
